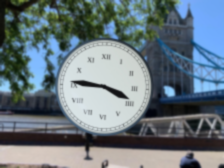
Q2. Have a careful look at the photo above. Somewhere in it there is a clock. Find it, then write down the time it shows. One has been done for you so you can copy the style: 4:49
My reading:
3:46
